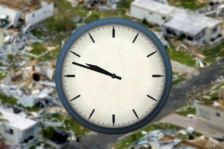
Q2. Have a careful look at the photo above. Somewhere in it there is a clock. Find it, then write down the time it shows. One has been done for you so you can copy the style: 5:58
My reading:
9:48
